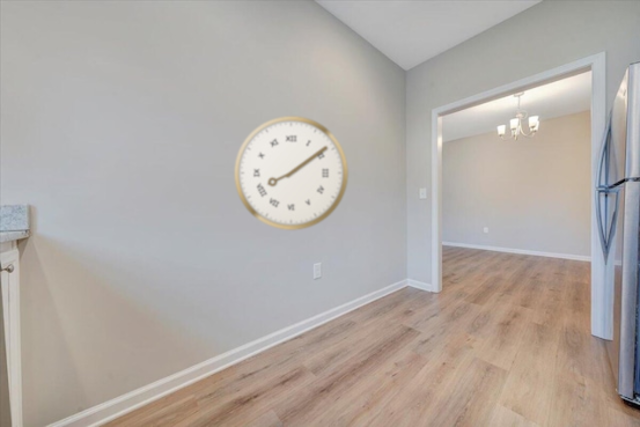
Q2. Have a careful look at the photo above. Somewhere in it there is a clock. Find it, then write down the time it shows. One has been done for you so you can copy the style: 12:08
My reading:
8:09
